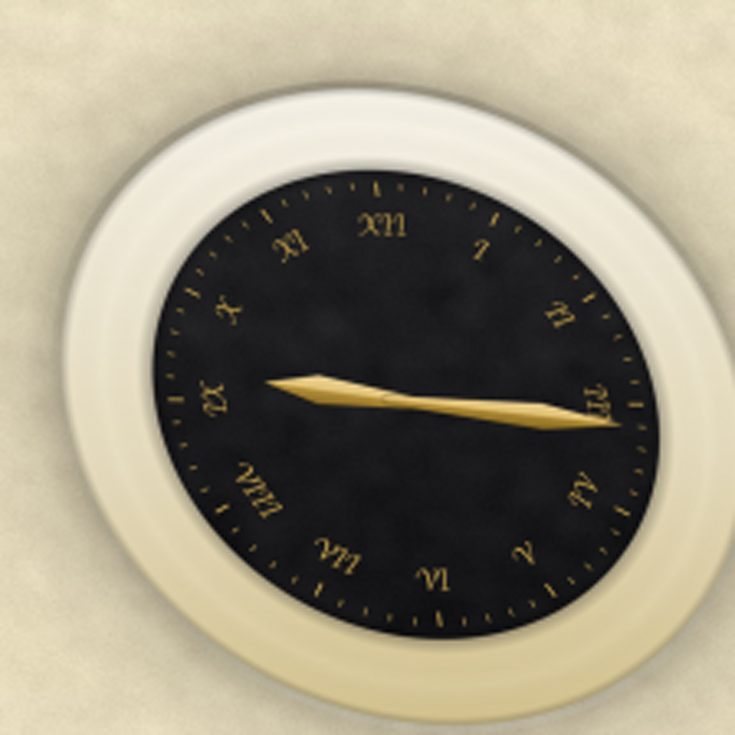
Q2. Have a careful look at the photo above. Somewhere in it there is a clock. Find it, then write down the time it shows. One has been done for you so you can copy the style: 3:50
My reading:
9:16
